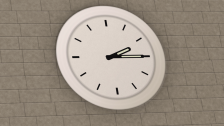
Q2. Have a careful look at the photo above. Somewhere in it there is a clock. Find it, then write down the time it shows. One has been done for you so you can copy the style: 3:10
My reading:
2:15
